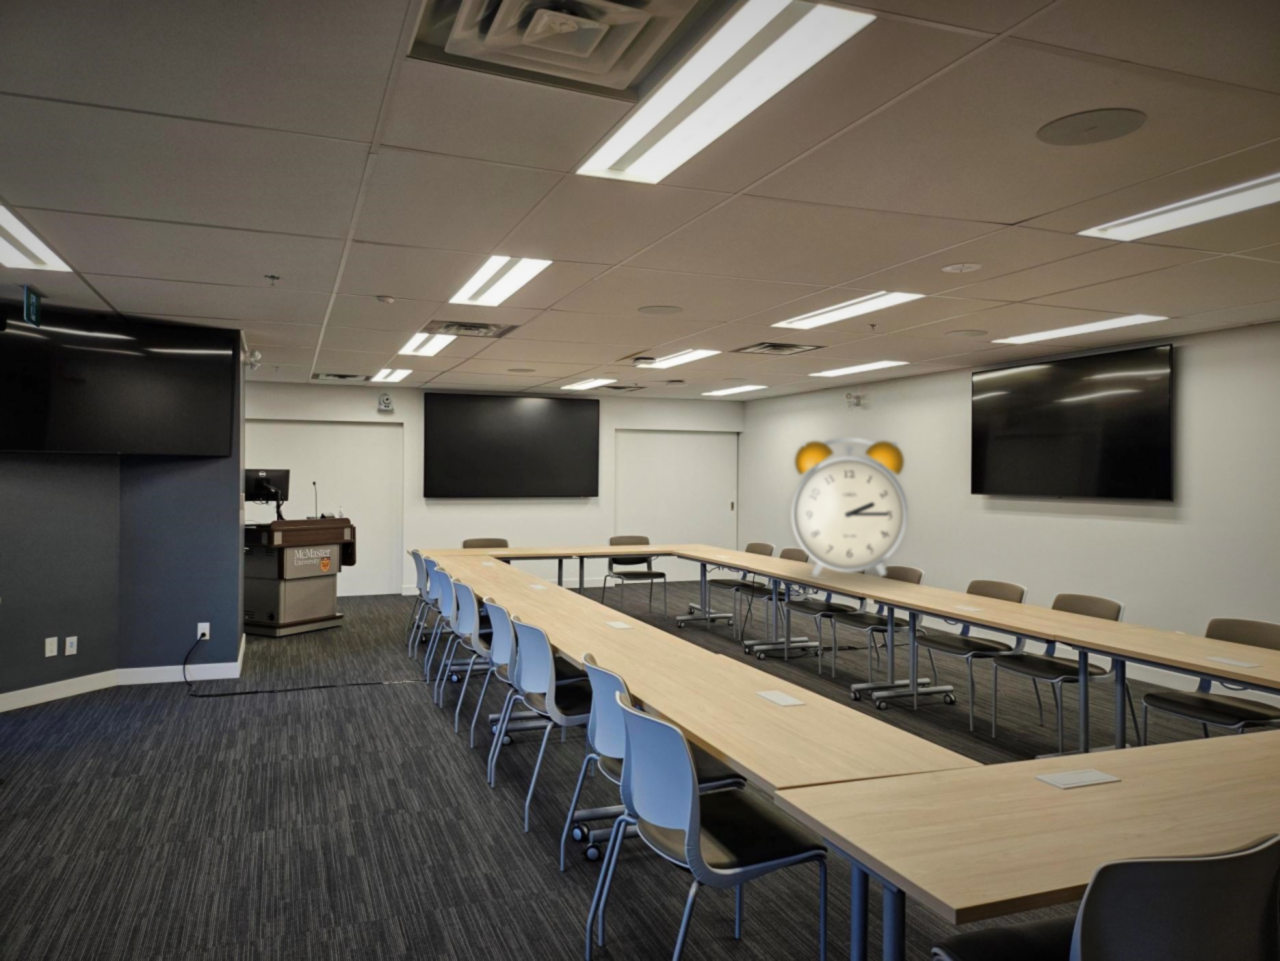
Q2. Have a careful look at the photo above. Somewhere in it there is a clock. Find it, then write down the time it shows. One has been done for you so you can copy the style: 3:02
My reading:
2:15
